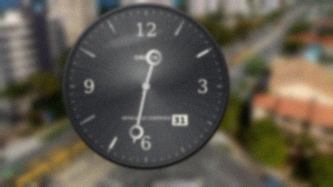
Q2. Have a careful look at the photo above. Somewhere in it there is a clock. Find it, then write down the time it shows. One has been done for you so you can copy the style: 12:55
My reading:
12:32
